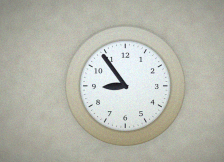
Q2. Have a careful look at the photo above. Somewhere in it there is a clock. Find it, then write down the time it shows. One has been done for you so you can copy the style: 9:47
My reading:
8:54
